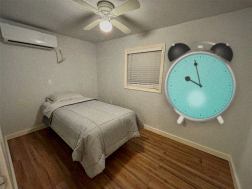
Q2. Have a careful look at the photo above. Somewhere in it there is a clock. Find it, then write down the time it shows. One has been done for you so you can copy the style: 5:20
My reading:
9:58
